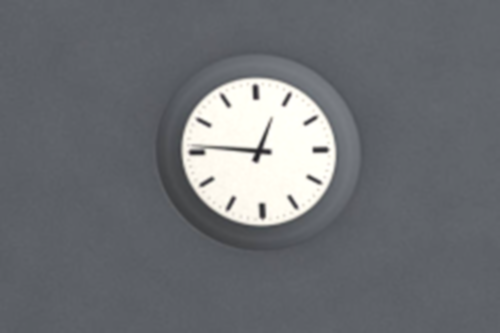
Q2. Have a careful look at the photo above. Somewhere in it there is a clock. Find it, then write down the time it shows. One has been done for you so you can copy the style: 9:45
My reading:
12:46
